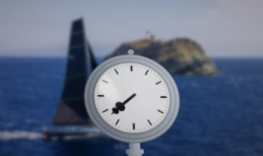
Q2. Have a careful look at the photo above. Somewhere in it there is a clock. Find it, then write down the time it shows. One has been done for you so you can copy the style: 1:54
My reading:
7:38
